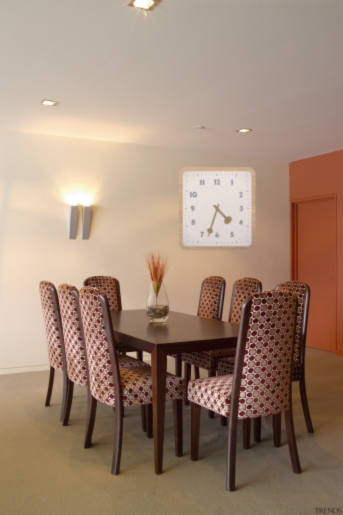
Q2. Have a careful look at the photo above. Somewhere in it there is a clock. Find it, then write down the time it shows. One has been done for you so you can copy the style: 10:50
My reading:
4:33
